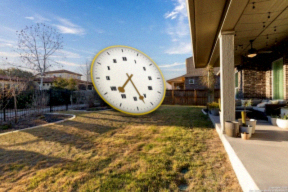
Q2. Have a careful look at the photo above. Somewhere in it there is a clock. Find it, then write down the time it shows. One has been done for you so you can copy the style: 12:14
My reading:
7:27
